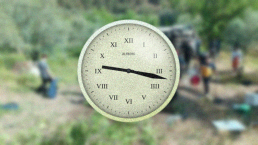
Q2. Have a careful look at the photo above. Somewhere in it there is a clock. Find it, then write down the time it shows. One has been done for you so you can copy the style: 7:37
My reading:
9:17
